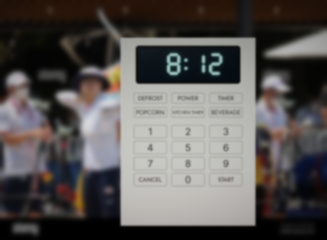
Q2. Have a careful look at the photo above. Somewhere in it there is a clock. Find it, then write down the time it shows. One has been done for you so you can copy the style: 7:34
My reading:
8:12
